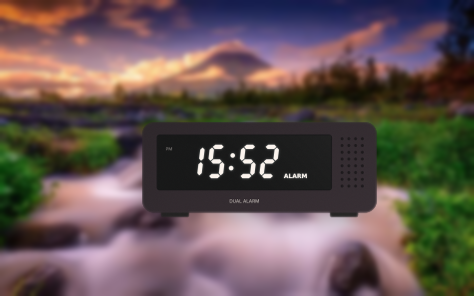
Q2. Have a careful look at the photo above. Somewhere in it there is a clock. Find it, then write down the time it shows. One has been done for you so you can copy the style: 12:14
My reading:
15:52
